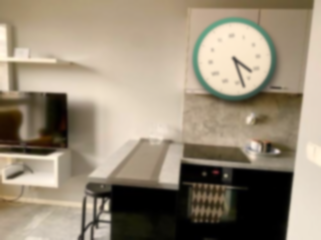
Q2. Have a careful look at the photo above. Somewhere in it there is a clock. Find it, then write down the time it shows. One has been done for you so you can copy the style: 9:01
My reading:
4:28
